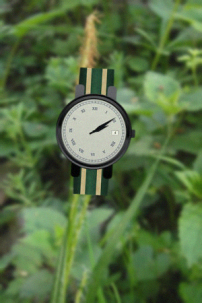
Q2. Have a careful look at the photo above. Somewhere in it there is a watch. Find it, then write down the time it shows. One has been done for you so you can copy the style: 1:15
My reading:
2:09
